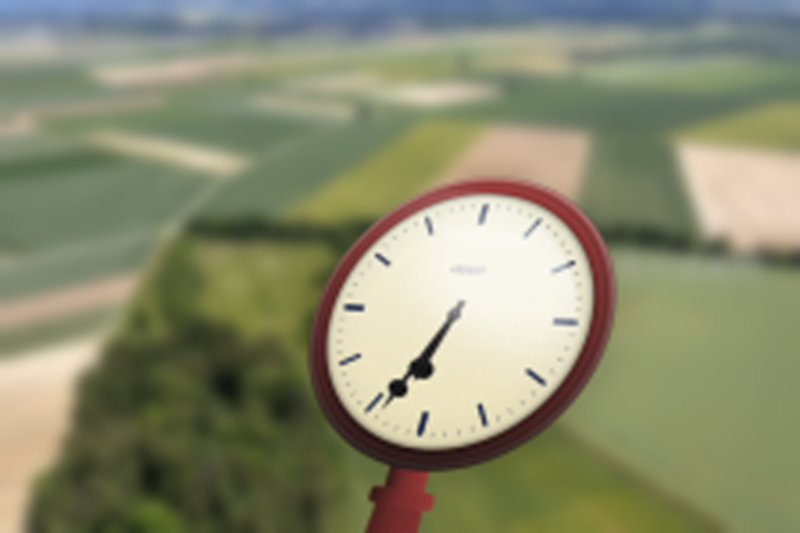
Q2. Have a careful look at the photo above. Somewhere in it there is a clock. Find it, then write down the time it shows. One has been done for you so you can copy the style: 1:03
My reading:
6:34
